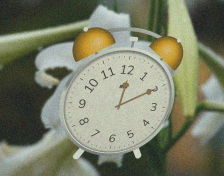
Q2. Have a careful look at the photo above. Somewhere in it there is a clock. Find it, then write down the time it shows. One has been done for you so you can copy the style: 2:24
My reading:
12:10
